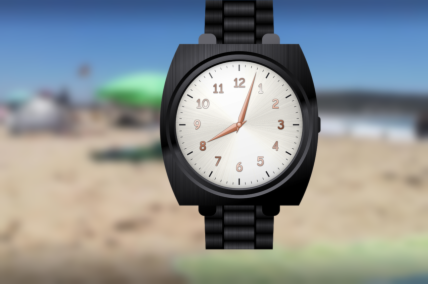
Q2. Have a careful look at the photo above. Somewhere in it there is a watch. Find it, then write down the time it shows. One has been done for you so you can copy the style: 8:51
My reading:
8:03
